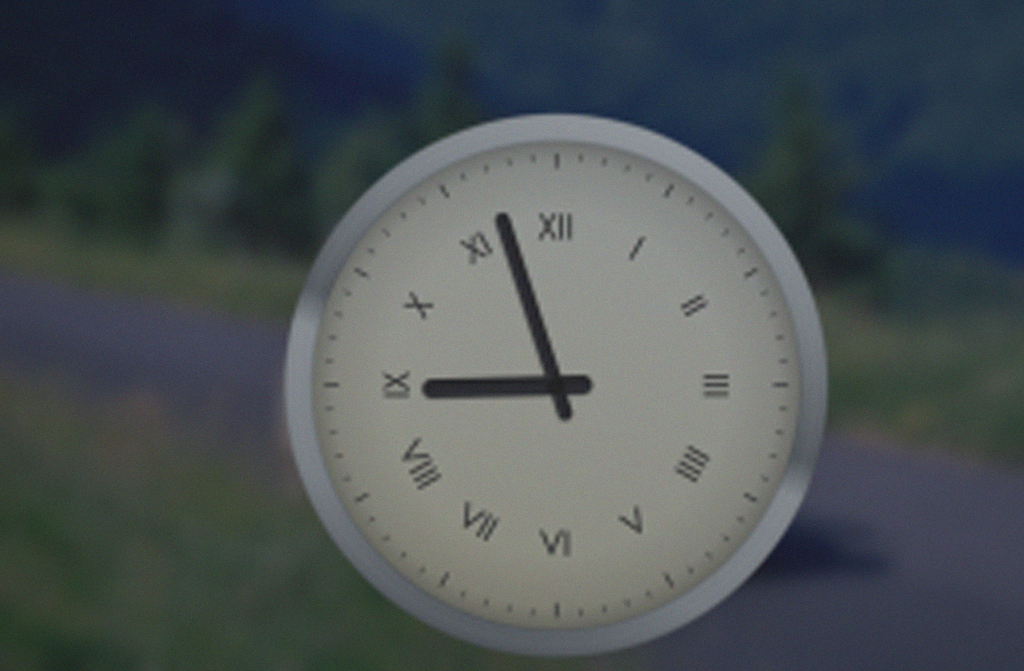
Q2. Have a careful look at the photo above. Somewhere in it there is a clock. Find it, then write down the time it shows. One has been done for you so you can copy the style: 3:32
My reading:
8:57
